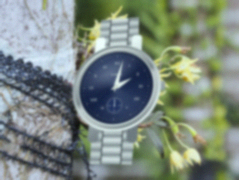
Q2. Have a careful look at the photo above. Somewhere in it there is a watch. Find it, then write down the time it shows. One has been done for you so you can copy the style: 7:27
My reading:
2:02
